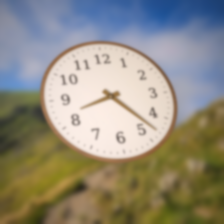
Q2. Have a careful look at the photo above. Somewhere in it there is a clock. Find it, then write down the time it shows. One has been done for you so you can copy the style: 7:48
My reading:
8:23
